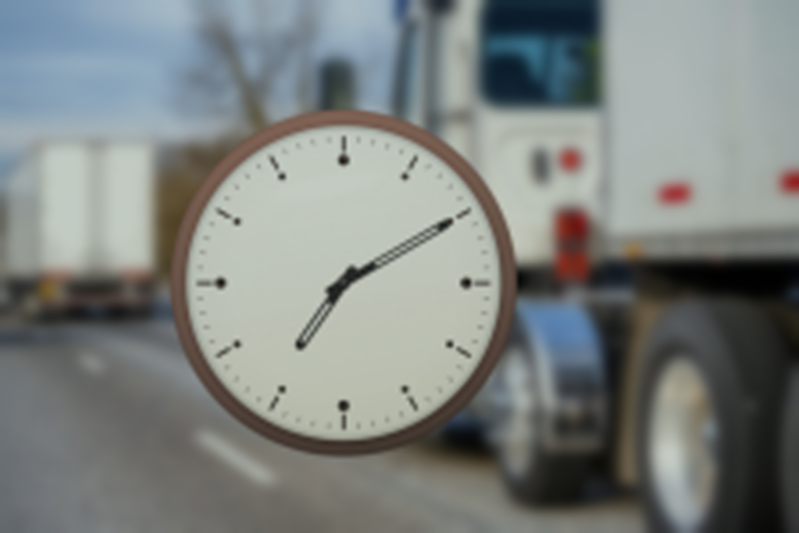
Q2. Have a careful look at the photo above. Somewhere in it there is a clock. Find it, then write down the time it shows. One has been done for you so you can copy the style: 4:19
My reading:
7:10
